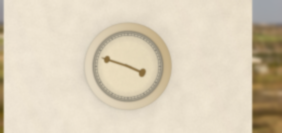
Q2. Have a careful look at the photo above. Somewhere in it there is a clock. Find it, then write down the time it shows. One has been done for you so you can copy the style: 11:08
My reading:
3:48
